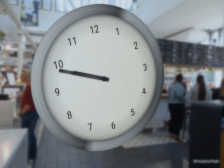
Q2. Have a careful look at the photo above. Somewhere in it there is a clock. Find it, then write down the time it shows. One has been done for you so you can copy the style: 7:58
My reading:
9:49
